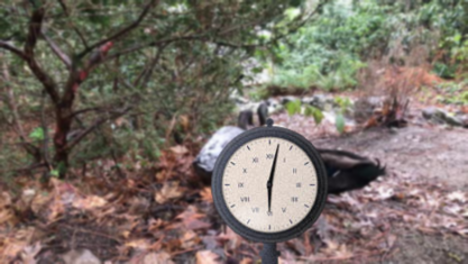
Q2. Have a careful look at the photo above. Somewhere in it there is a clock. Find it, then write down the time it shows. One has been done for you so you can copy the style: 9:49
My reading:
6:02
